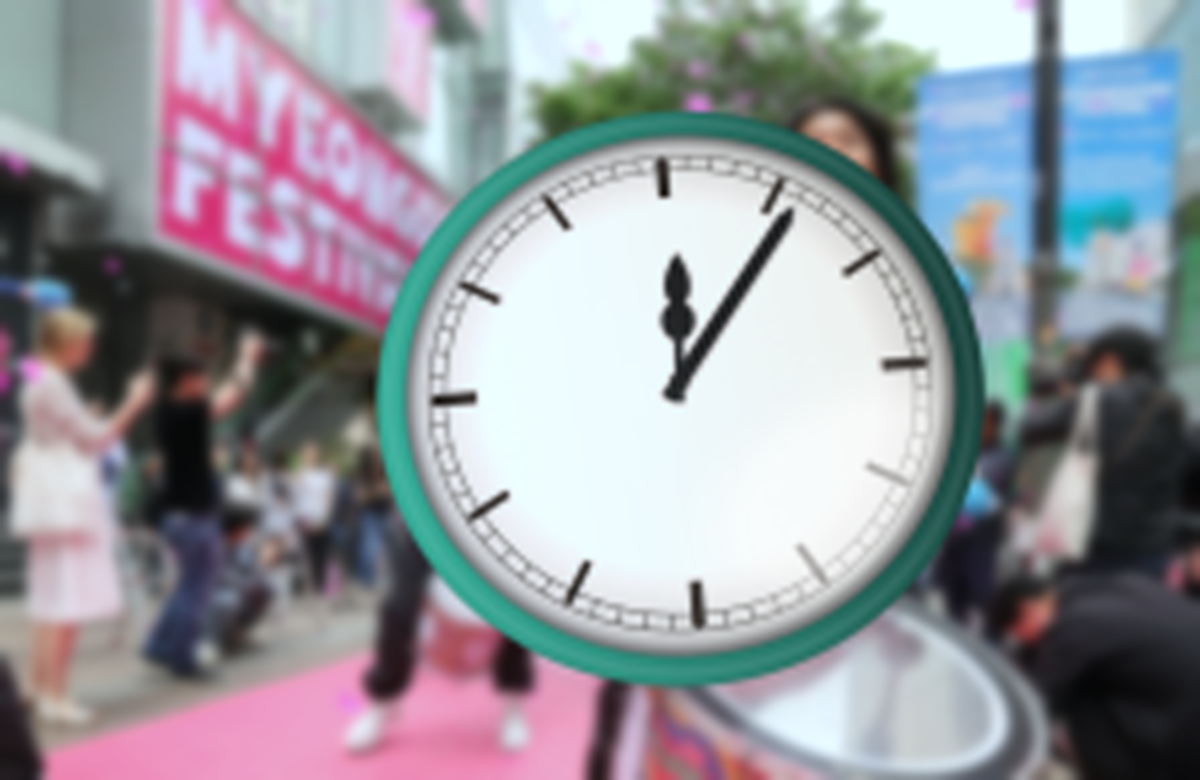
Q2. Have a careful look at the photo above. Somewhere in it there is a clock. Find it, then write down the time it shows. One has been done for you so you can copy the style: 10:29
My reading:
12:06
